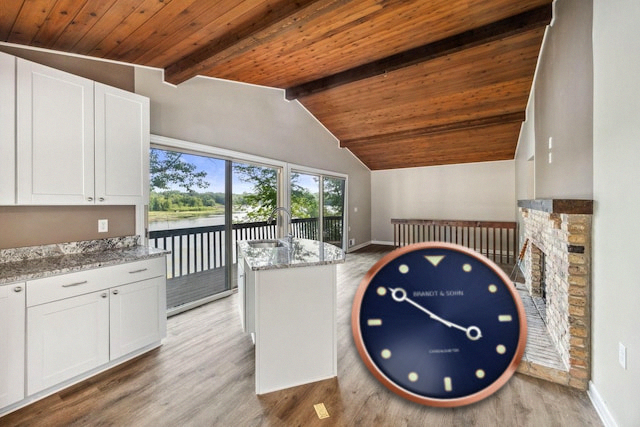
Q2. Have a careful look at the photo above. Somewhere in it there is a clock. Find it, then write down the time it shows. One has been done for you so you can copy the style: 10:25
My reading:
3:51
